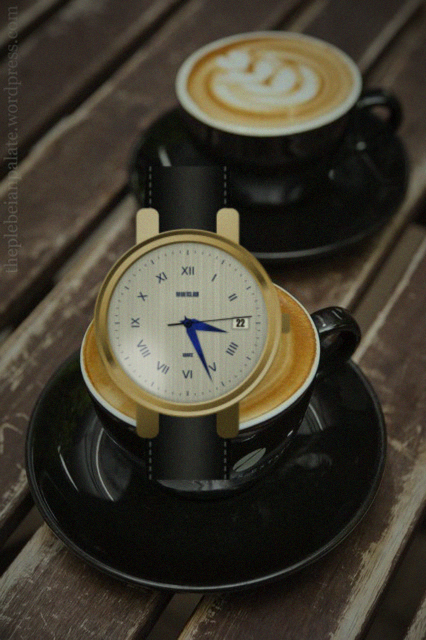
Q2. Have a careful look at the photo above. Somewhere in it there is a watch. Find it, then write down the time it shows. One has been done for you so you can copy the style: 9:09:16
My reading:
3:26:14
